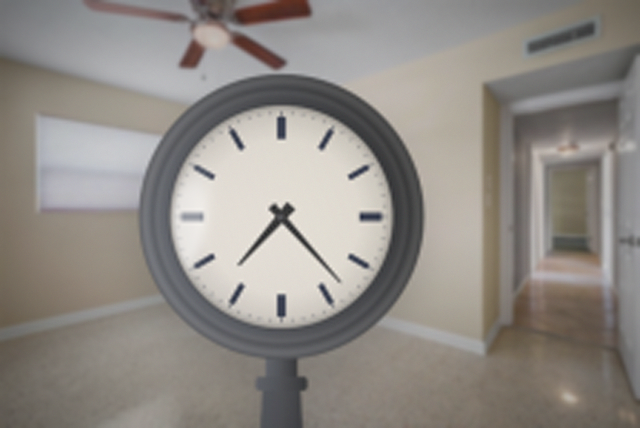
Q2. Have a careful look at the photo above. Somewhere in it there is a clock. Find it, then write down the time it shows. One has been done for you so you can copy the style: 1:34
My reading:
7:23
